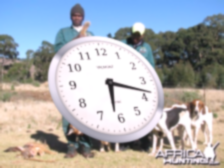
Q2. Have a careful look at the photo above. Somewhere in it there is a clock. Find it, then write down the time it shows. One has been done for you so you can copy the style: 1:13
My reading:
6:18
